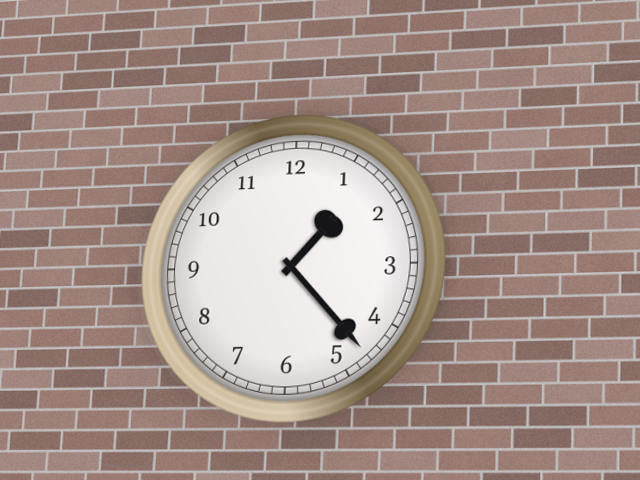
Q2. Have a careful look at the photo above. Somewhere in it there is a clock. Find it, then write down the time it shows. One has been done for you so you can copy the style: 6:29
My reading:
1:23
